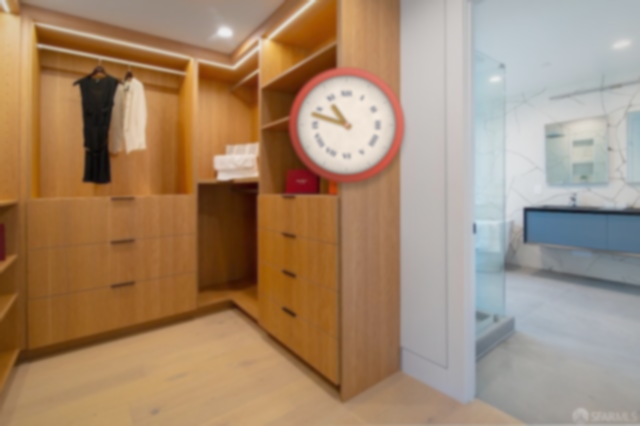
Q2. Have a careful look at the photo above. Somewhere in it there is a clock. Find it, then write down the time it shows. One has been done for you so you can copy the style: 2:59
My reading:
10:48
